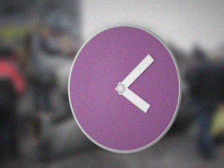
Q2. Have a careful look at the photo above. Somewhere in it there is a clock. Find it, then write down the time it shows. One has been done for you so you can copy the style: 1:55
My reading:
4:08
